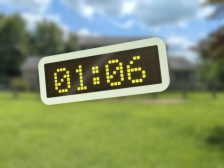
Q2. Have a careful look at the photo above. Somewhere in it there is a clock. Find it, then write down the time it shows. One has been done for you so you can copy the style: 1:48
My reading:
1:06
